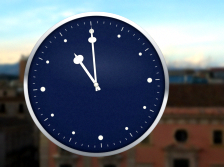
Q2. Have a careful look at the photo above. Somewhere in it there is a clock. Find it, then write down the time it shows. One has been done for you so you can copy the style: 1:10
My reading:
11:00
